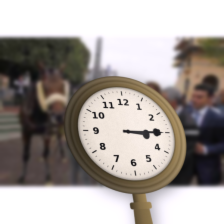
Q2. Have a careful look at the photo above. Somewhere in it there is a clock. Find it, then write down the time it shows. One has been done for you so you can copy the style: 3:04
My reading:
3:15
